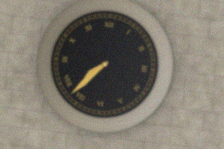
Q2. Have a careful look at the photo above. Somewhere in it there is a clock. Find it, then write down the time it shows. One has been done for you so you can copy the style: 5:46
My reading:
7:37
